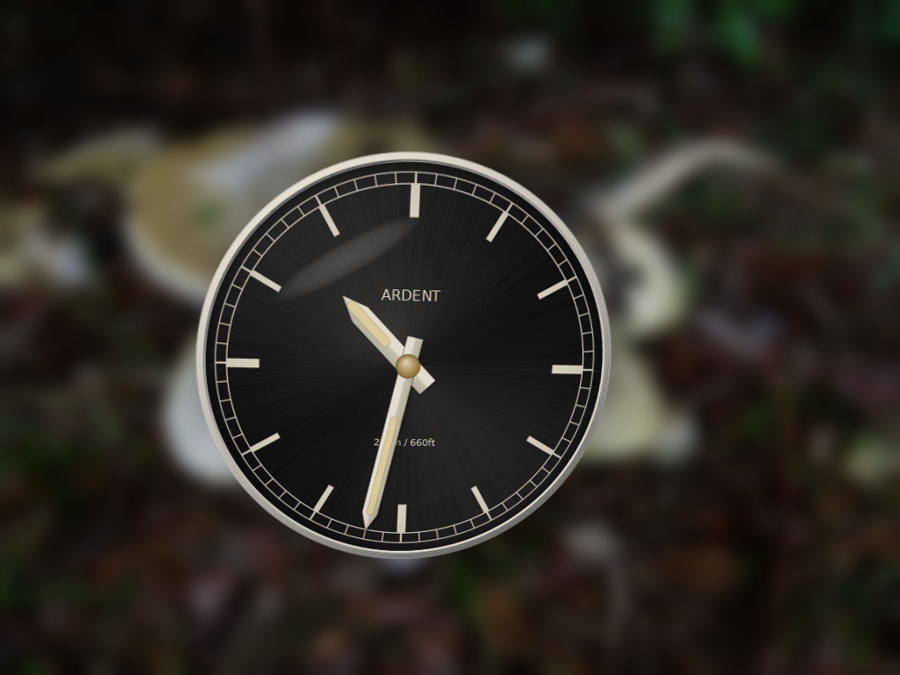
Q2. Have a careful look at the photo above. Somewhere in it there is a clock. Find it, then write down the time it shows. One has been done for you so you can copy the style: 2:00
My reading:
10:32
